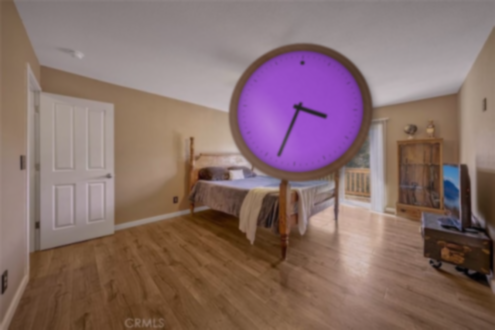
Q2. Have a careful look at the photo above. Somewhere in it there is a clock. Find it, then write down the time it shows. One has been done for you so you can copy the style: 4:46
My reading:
3:33
